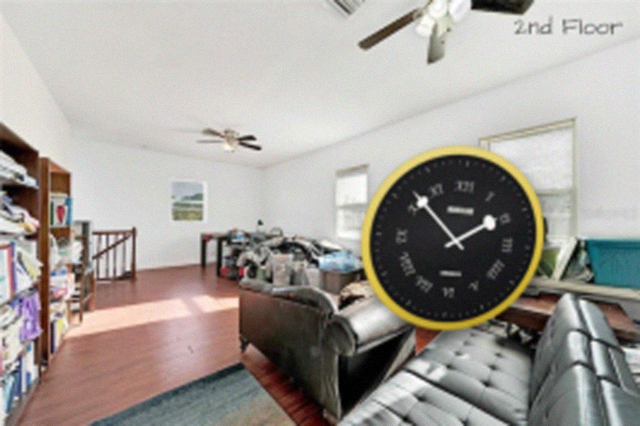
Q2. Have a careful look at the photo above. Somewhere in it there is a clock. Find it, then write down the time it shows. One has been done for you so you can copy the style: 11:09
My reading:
1:52
